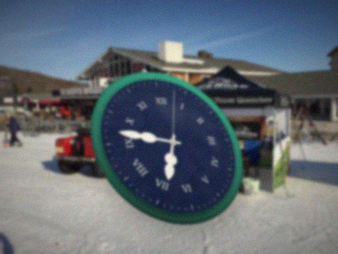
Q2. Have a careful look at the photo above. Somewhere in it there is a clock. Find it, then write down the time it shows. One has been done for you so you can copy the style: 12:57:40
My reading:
6:47:03
